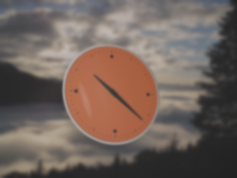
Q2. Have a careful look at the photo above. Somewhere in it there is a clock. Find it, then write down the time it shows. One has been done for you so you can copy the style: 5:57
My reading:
10:22
